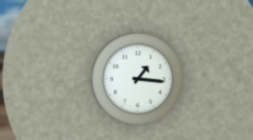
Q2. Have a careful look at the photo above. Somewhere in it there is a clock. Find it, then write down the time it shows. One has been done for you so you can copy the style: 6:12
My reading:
1:16
